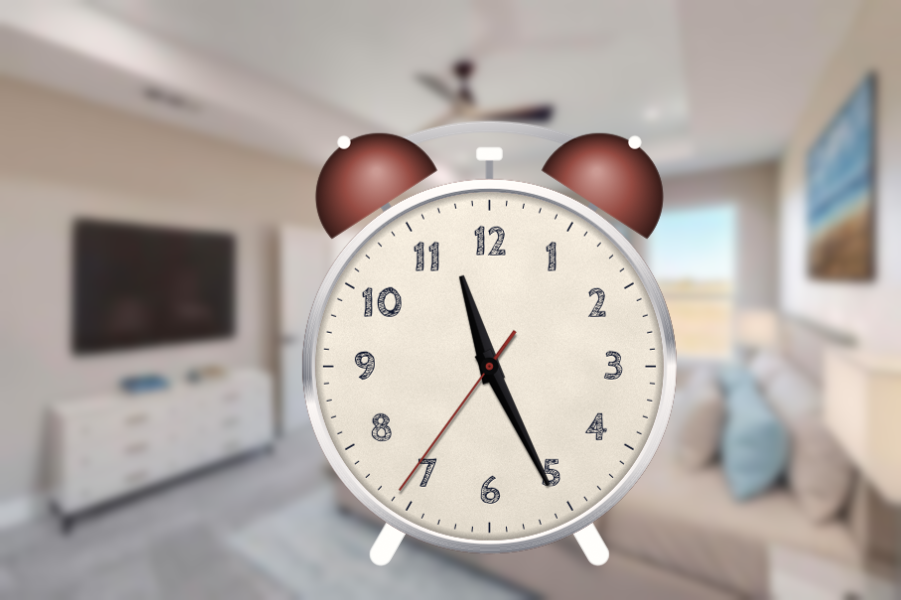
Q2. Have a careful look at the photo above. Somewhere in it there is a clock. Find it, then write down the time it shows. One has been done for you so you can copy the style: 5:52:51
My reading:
11:25:36
